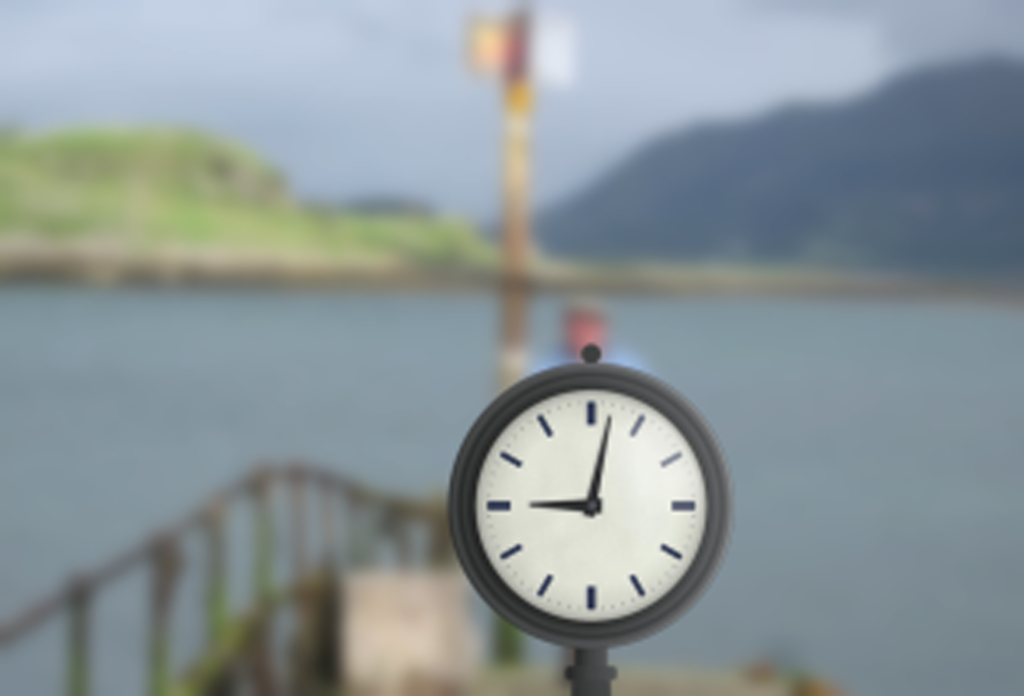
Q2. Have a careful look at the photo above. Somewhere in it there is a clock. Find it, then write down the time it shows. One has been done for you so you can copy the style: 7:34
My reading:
9:02
